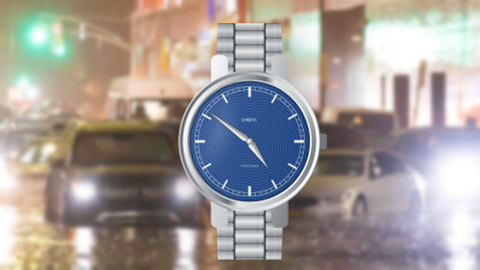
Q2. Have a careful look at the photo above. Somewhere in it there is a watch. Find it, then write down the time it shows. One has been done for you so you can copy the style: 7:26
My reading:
4:51
